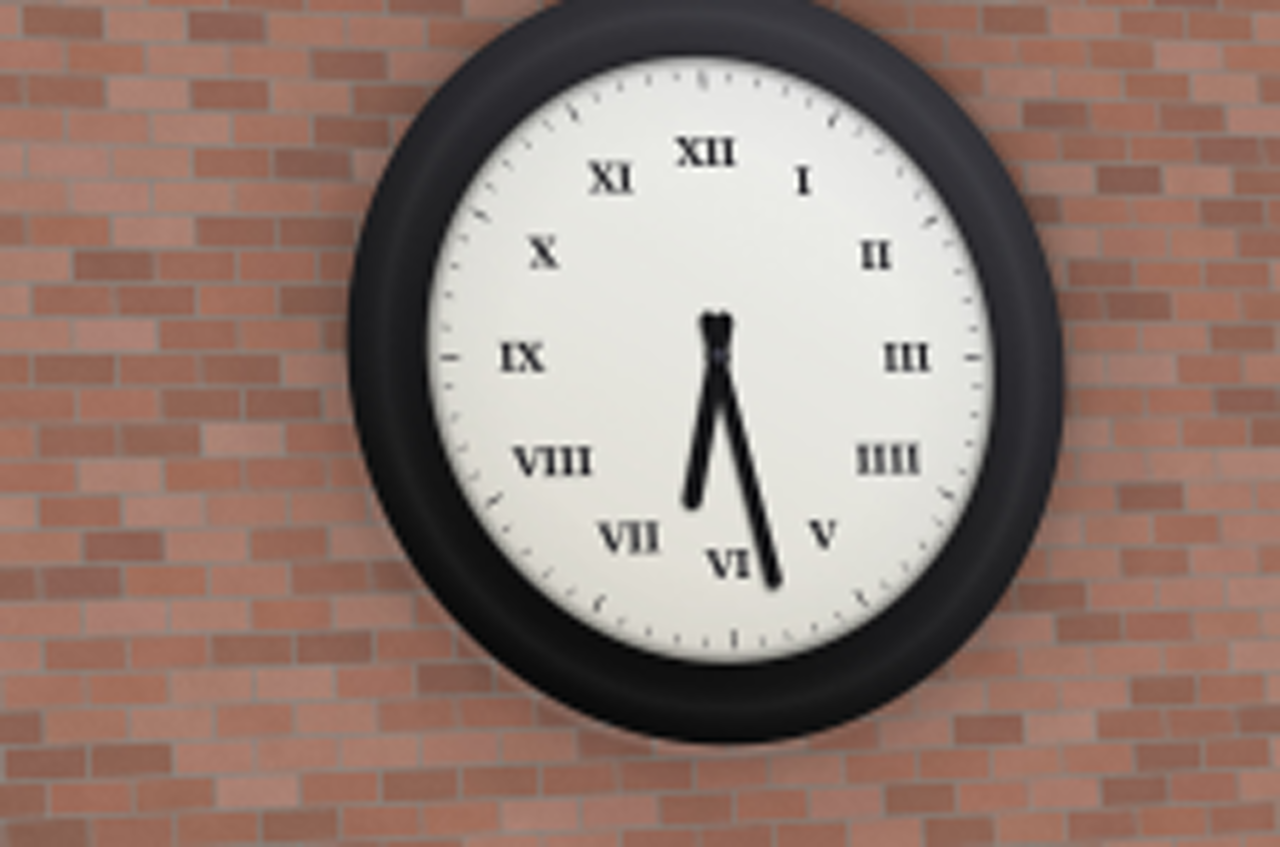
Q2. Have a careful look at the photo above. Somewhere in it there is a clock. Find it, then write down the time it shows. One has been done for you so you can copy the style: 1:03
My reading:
6:28
